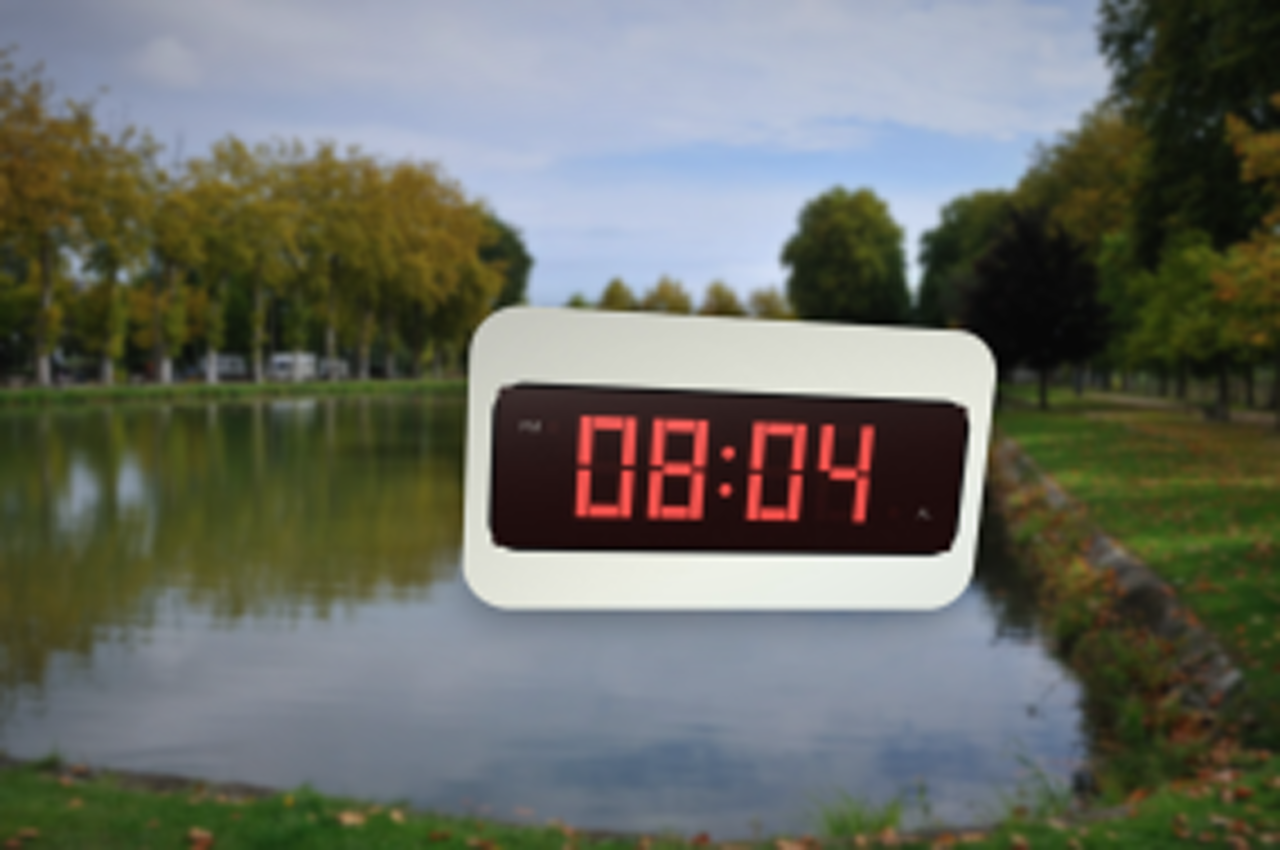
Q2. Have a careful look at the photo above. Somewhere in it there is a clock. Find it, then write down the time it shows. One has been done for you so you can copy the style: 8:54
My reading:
8:04
